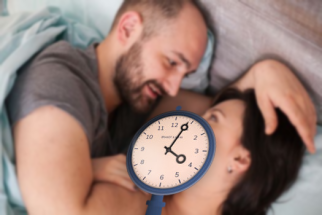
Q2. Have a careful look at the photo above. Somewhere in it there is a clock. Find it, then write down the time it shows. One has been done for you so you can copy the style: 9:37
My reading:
4:04
